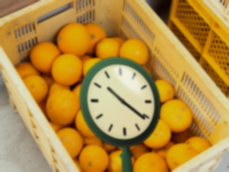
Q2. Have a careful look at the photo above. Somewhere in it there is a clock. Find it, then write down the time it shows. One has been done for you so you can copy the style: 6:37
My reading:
10:21
